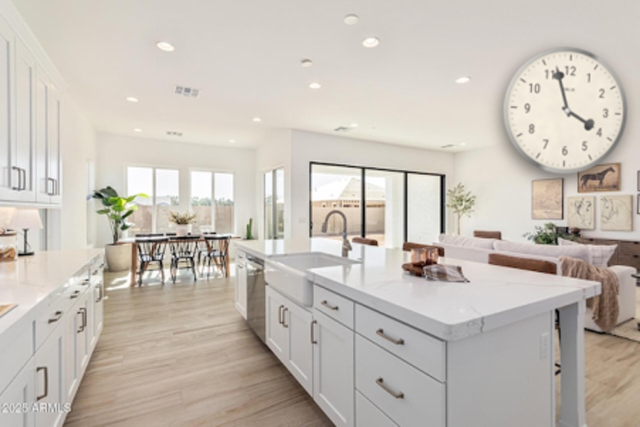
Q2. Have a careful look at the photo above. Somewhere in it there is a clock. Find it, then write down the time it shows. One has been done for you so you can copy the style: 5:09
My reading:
3:57
